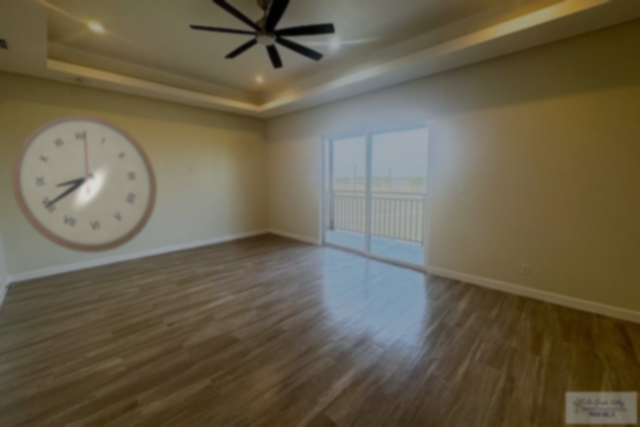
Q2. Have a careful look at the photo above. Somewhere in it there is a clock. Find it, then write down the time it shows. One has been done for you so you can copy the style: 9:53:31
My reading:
8:40:01
